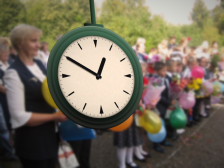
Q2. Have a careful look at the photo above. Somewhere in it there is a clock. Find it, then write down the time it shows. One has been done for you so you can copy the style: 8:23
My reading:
12:50
